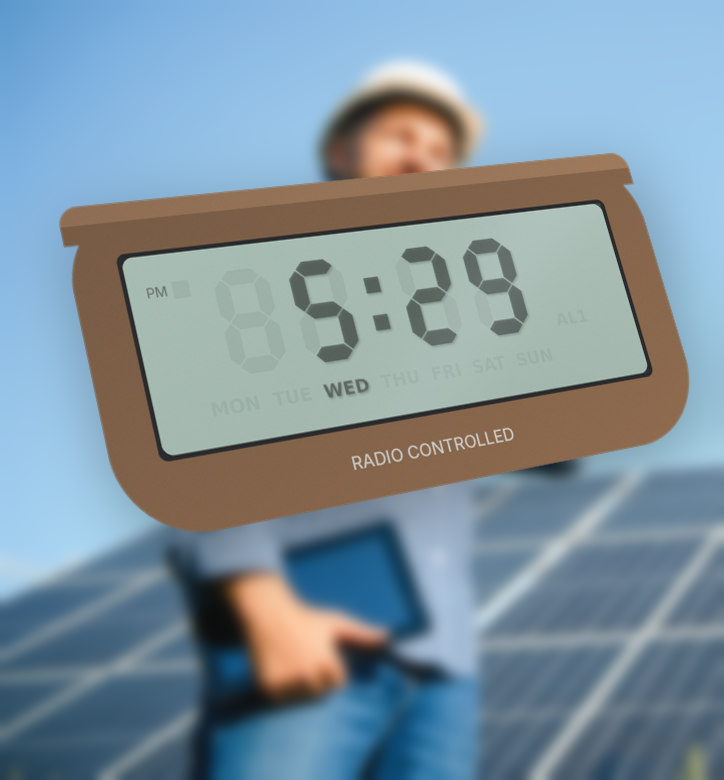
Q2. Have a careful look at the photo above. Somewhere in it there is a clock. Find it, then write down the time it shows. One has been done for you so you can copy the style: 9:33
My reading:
5:29
